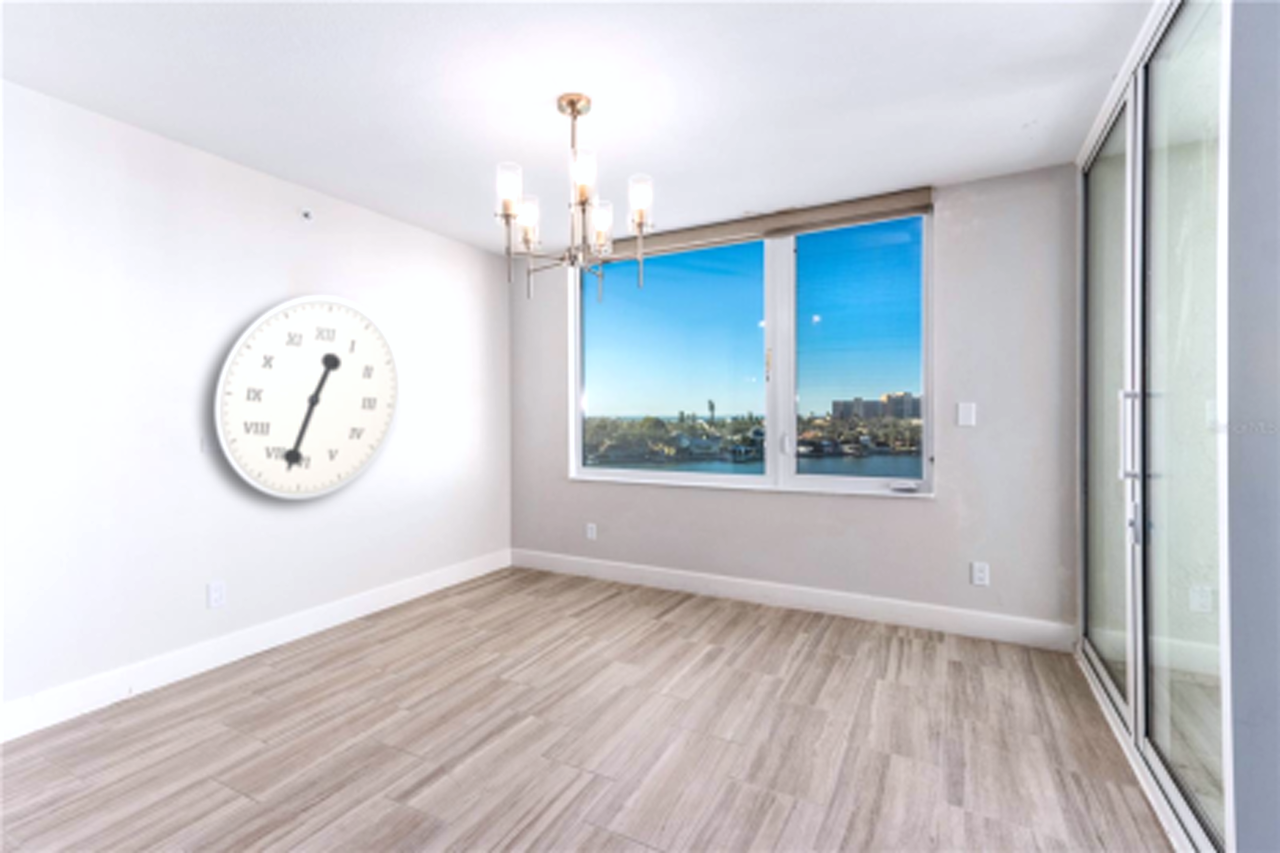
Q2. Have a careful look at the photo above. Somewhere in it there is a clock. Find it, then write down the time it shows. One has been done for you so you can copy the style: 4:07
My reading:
12:32
